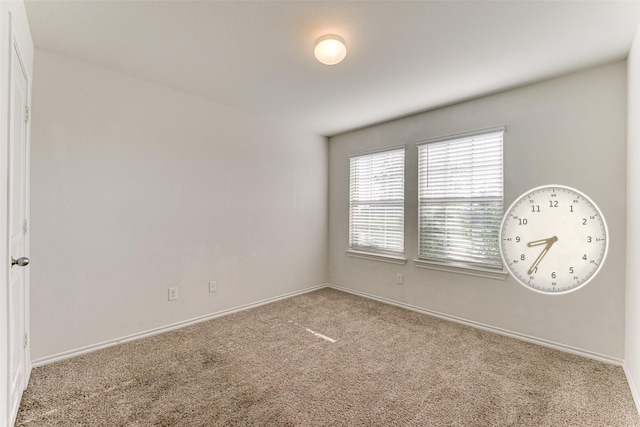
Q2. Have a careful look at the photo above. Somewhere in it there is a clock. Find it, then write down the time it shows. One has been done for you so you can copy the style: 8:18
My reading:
8:36
